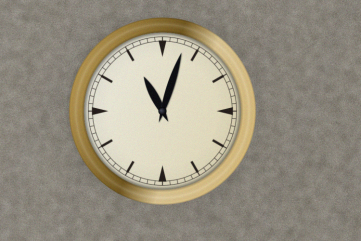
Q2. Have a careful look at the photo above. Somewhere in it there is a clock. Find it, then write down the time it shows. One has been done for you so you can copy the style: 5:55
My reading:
11:03
